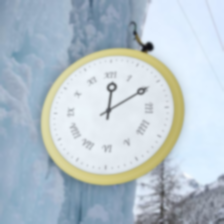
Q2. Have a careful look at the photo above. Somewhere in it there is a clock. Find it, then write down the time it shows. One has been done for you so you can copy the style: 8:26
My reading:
12:10
